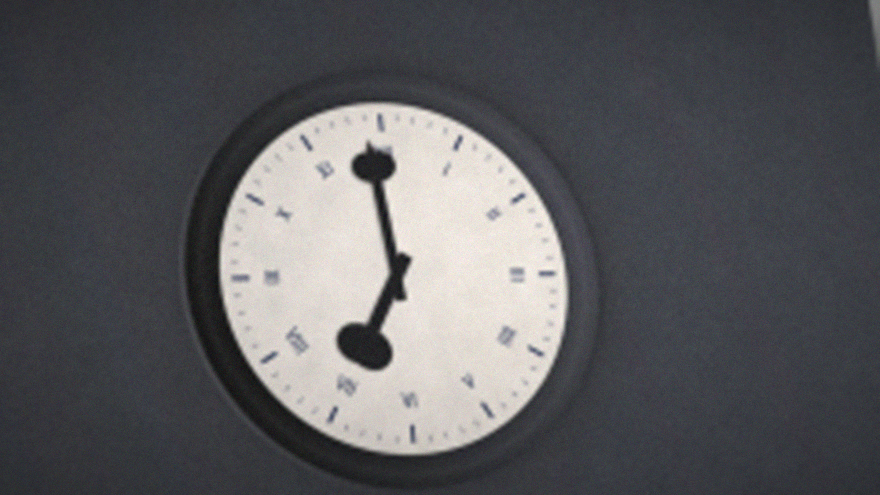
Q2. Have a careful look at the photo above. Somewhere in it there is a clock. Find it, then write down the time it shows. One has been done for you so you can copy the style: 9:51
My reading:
6:59
